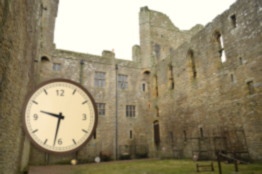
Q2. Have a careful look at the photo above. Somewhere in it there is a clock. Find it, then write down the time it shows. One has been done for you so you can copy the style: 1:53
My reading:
9:32
